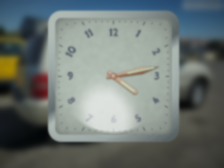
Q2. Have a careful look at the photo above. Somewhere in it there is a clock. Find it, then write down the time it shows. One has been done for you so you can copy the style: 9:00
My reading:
4:13
